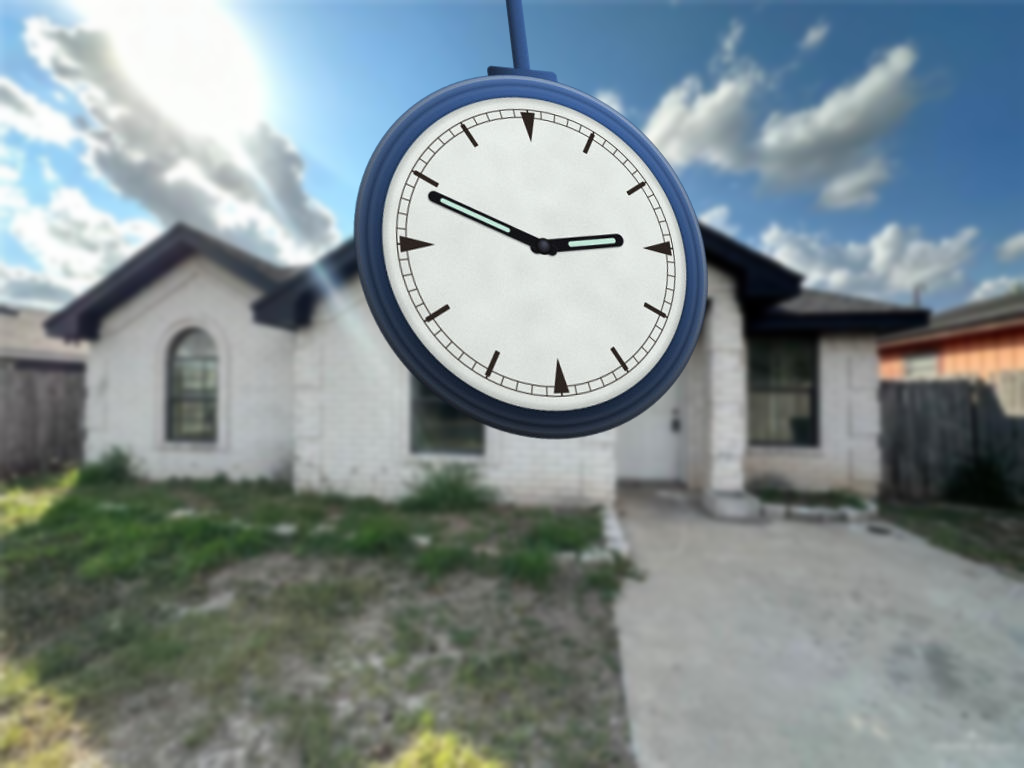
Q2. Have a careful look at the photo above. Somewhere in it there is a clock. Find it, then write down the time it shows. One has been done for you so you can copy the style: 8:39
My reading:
2:49
